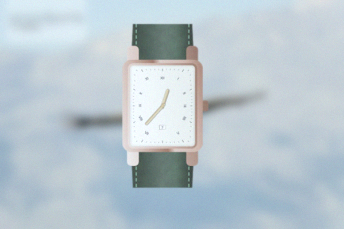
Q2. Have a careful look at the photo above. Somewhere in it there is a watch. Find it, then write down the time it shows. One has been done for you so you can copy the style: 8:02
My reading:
12:37
